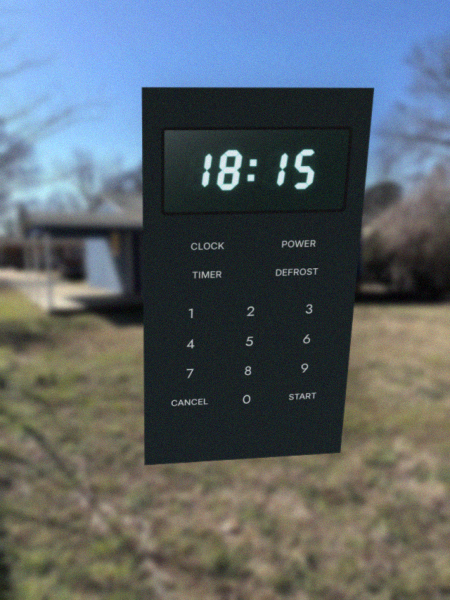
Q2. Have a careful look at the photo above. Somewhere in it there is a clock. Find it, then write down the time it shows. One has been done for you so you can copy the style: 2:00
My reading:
18:15
